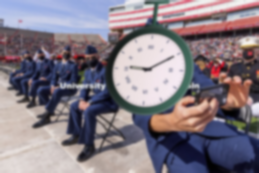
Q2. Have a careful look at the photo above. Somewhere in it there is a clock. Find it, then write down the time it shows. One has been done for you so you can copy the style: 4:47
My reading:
9:10
